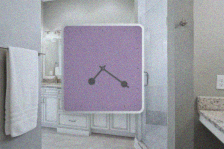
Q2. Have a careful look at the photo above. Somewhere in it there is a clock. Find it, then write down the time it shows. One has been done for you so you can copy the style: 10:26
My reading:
7:21
